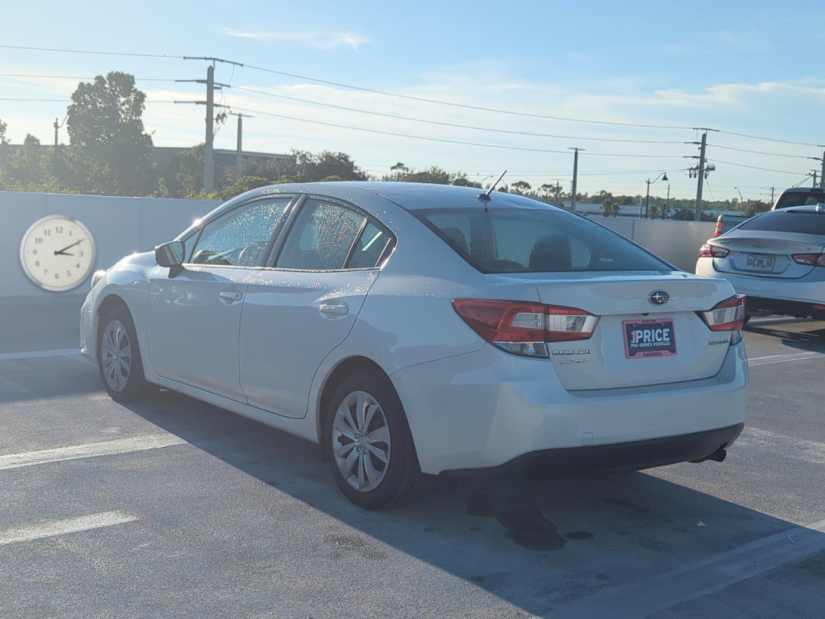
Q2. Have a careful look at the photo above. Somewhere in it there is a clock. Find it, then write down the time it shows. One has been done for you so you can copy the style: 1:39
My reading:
3:10
